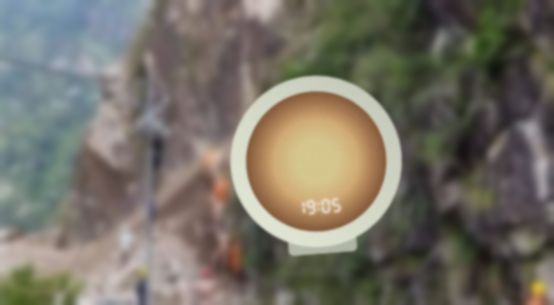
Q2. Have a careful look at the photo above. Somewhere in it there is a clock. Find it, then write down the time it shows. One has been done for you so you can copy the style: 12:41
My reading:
19:05
